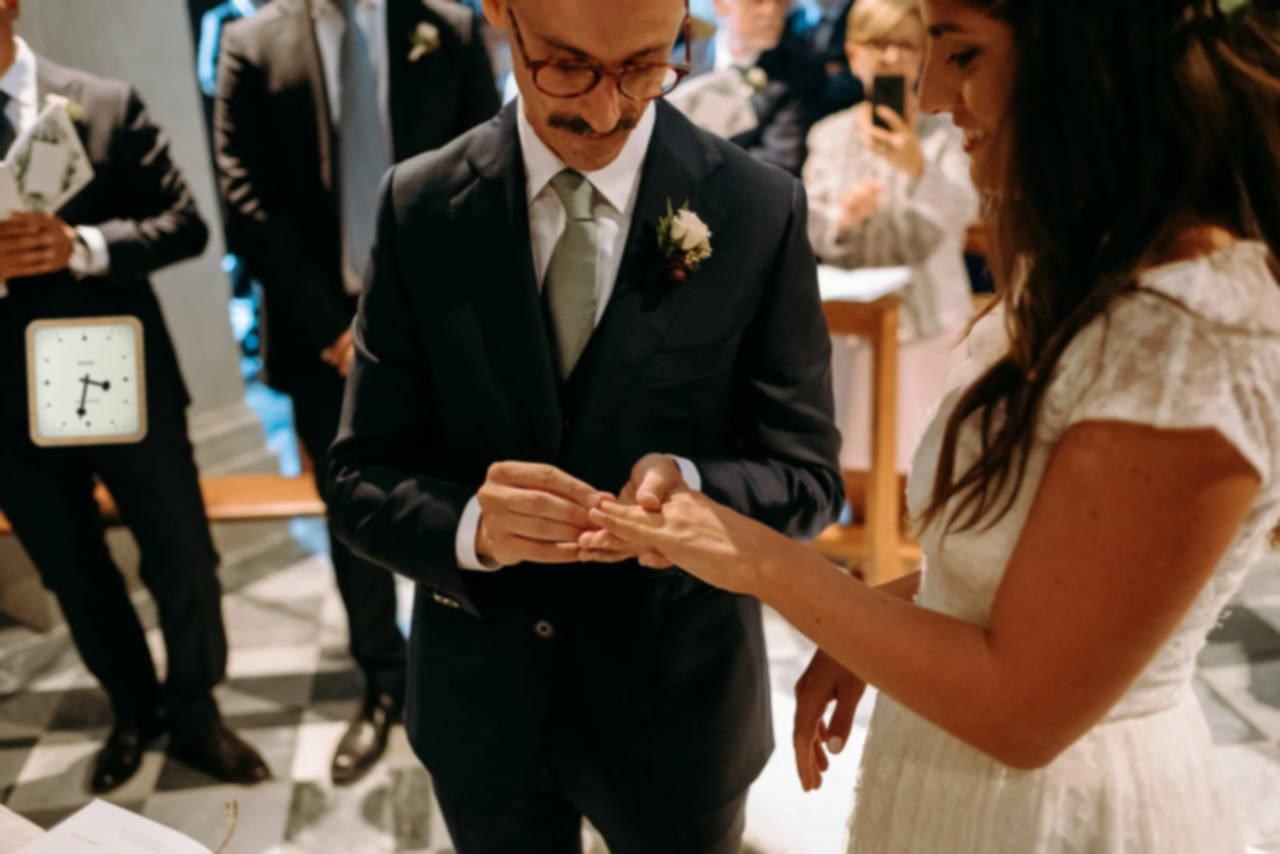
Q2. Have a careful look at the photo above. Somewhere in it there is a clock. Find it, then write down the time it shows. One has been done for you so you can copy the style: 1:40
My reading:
3:32
